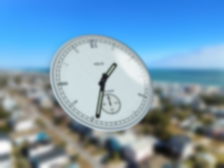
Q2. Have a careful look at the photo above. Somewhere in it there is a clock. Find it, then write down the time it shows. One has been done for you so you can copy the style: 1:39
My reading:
1:34
